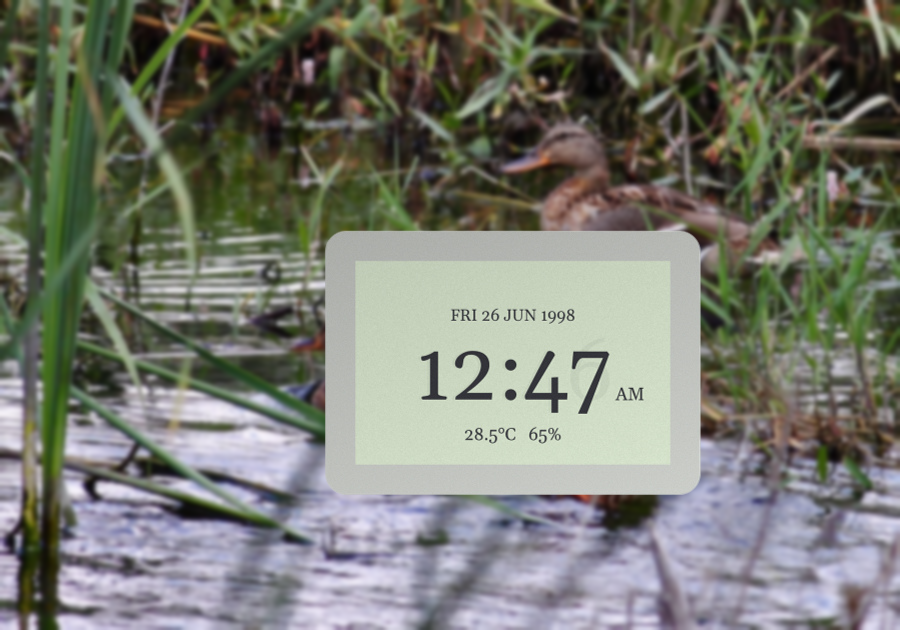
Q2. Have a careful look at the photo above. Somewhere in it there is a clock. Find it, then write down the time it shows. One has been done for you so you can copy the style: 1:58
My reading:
12:47
